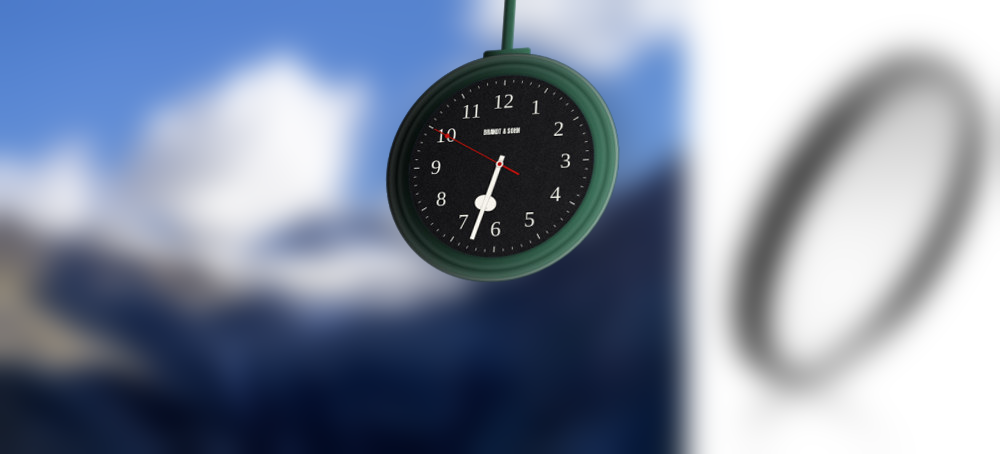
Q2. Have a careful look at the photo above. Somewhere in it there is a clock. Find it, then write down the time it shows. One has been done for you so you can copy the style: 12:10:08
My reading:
6:32:50
